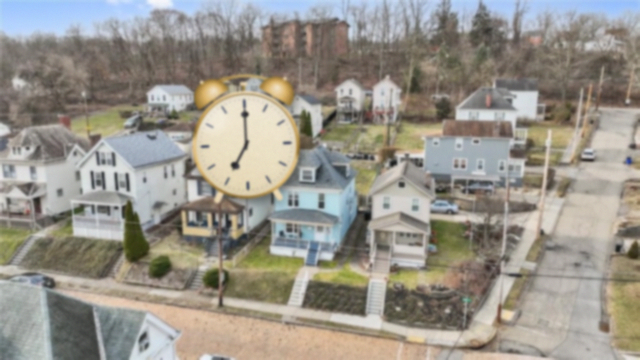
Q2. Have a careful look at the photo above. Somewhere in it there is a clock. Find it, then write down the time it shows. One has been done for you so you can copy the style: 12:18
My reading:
7:00
